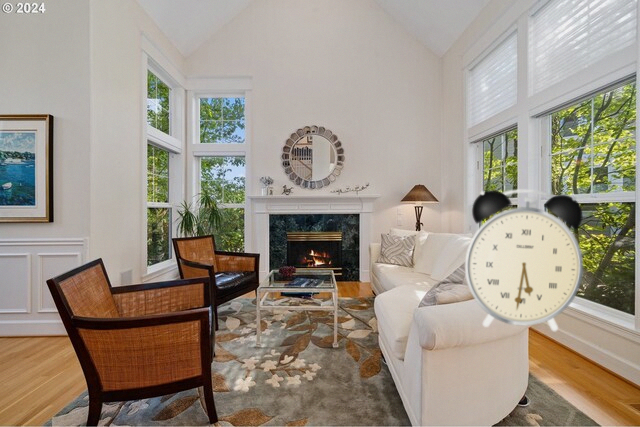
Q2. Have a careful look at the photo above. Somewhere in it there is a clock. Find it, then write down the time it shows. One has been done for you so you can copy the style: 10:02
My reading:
5:31
